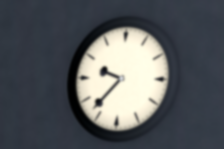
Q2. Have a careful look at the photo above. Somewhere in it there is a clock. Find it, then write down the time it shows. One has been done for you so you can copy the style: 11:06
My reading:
9:37
